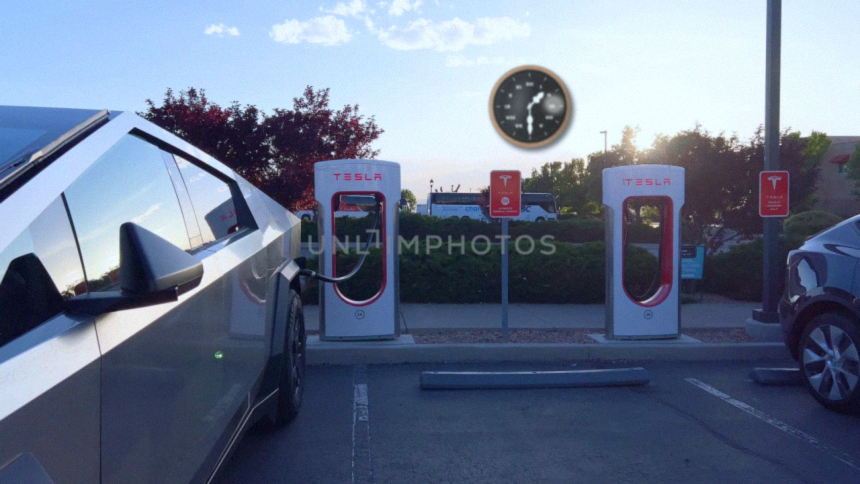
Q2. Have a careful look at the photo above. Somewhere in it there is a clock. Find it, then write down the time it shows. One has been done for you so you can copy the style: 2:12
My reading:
1:30
